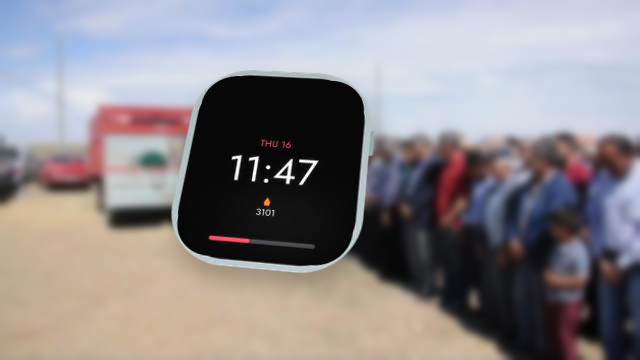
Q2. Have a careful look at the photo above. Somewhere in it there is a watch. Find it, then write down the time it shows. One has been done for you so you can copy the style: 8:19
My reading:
11:47
